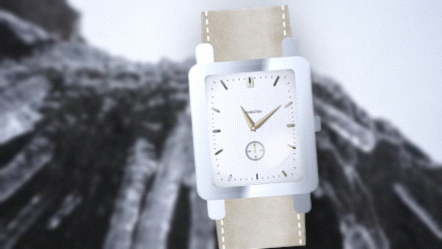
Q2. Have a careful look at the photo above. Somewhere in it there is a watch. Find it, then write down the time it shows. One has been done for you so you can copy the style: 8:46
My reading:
11:09
